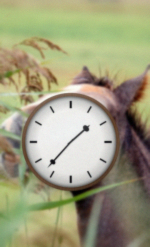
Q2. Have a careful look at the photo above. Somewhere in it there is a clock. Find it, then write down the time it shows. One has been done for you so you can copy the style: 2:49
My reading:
1:37
